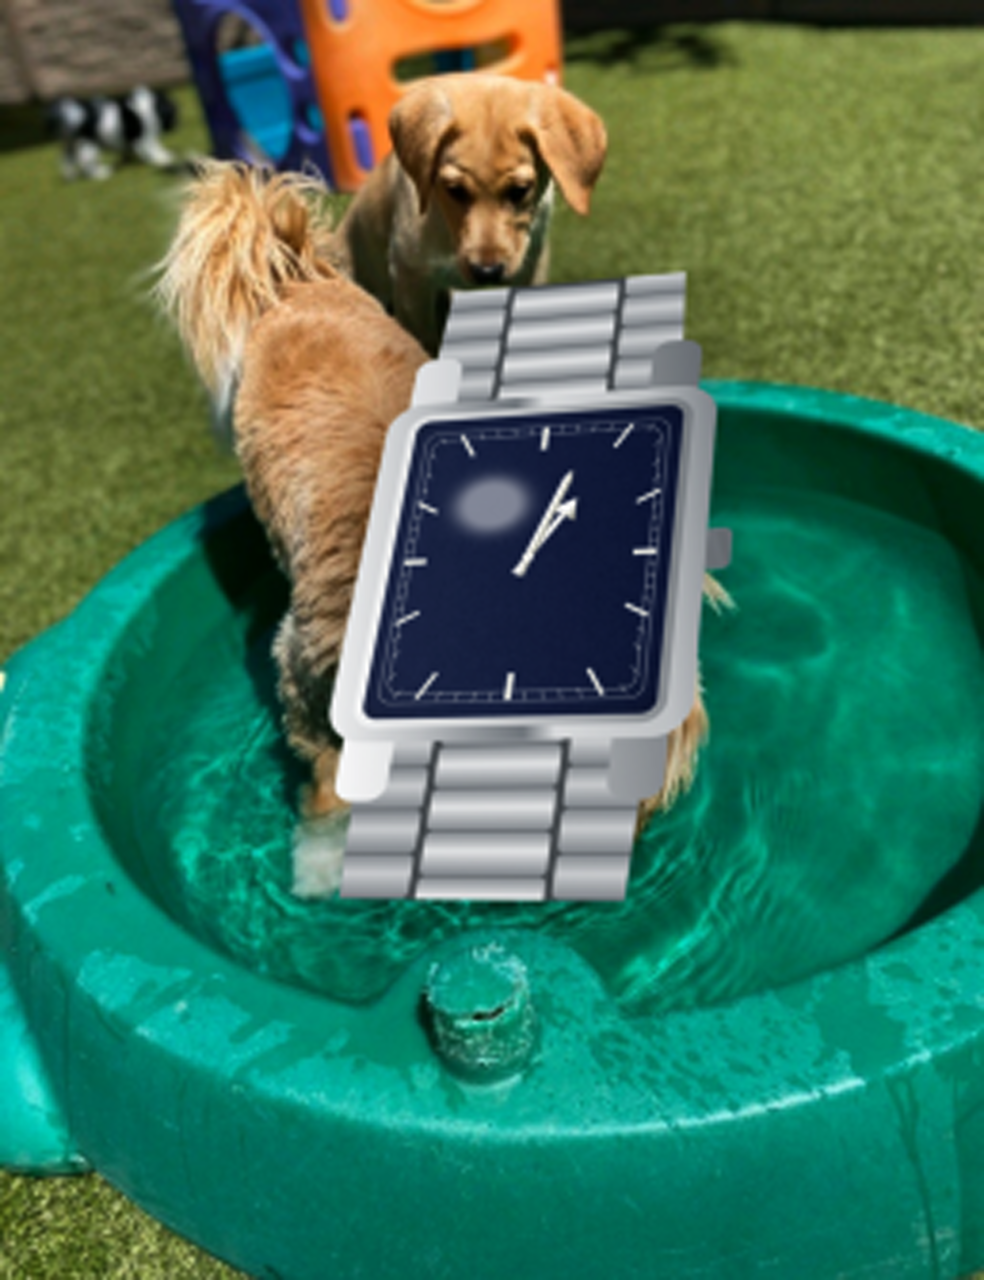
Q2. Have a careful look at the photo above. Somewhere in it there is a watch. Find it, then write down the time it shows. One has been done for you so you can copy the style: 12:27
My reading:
1:03
